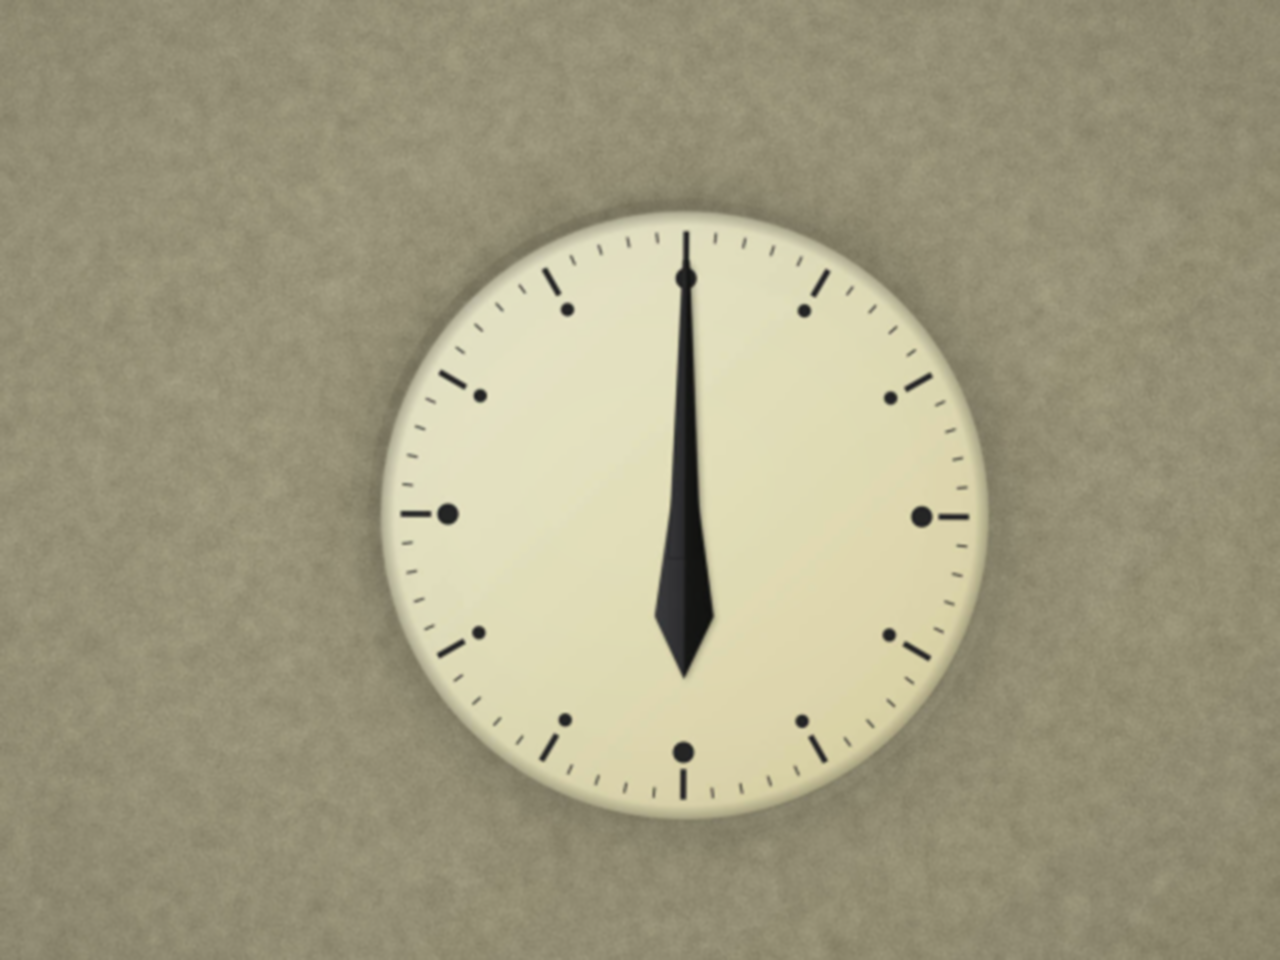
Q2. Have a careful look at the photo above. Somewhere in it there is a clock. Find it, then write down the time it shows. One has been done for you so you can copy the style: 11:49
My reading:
6:00
